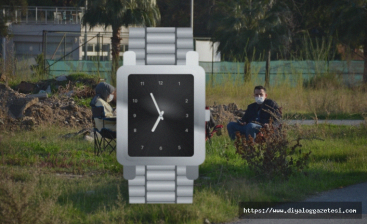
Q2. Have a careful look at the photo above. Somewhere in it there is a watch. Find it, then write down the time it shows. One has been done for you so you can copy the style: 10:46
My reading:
6:56
